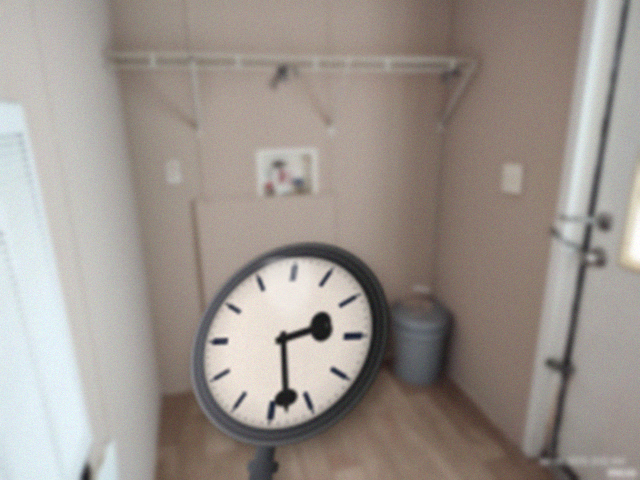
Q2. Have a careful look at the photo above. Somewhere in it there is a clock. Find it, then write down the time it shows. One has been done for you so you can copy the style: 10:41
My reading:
2:28
